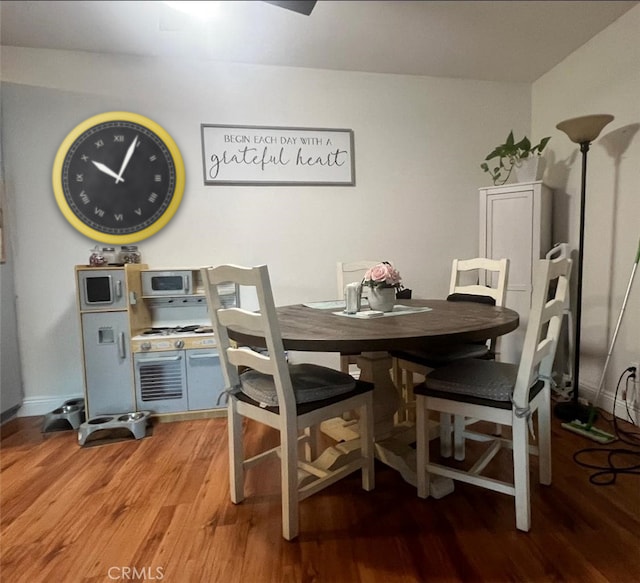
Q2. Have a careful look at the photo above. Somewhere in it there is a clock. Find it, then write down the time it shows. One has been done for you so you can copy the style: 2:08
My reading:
10:04
